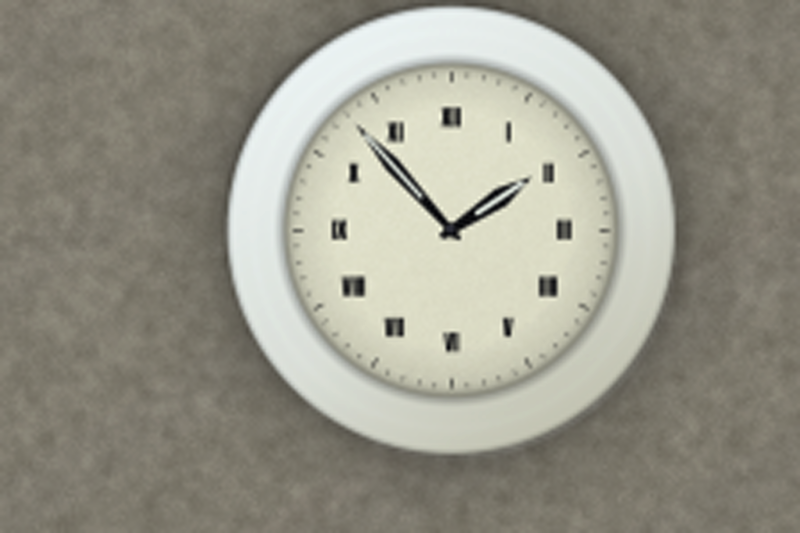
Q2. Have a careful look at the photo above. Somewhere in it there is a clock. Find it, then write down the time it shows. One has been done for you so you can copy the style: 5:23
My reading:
1:53
